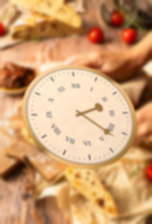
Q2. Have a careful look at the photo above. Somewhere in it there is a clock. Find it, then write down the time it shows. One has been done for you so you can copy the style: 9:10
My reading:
2:22
